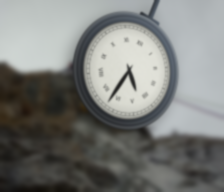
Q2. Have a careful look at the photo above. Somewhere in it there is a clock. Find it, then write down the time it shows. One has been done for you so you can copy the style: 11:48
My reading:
4:32
